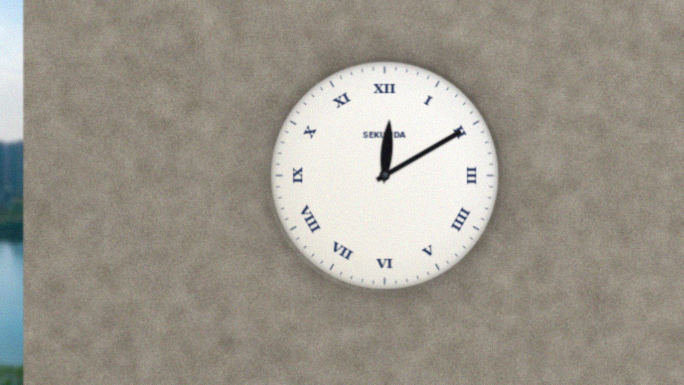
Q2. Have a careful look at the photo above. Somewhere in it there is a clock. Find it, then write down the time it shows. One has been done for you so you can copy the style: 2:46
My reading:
12:10
